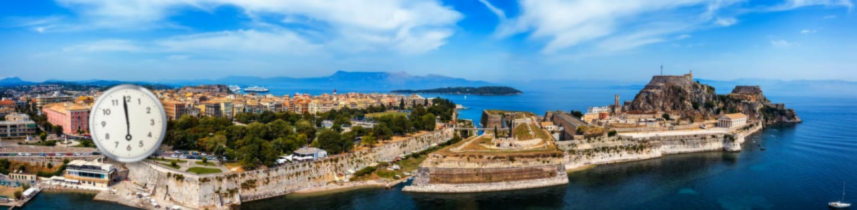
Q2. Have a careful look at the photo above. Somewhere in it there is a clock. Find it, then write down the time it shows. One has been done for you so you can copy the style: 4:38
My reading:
5:59
